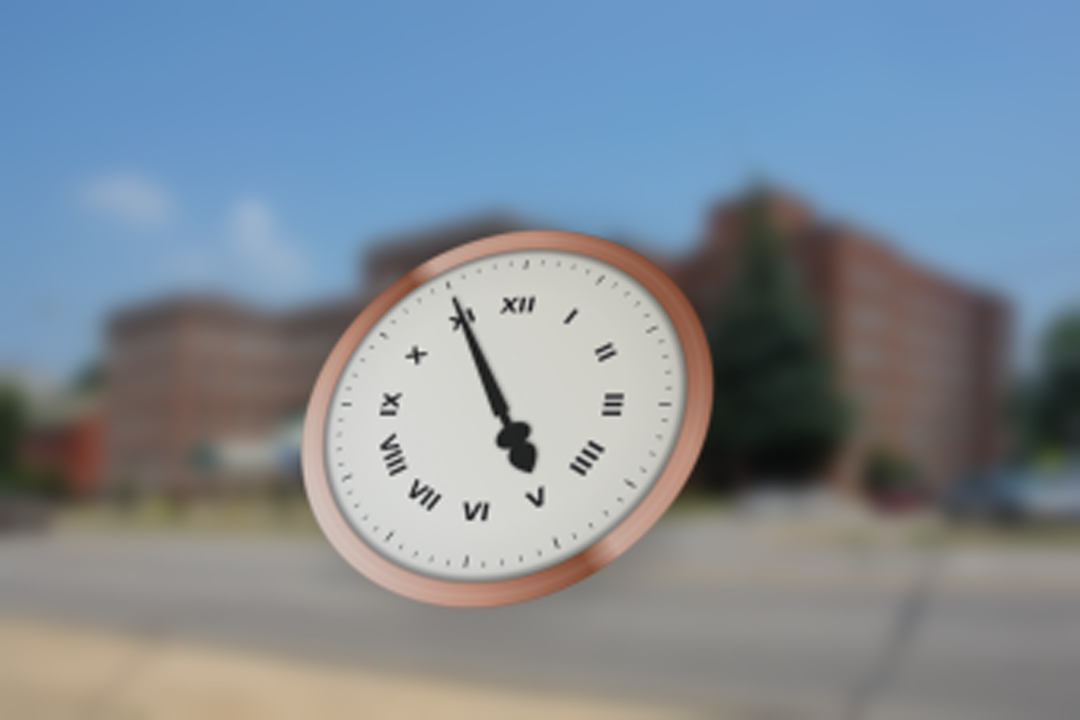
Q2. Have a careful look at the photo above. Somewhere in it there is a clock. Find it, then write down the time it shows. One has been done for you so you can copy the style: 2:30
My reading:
4:55
